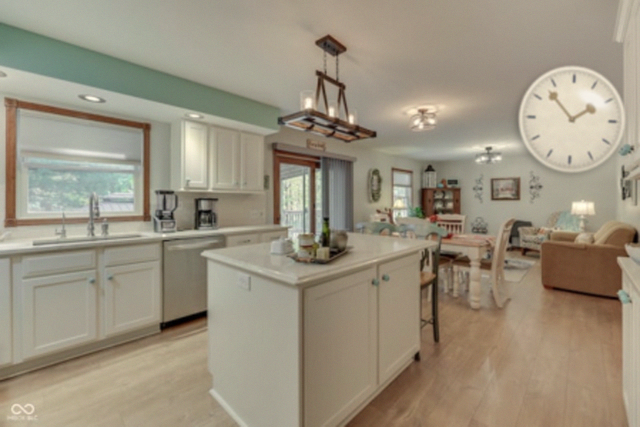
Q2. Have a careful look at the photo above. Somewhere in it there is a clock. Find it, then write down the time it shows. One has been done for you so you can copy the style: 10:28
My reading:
1:53
